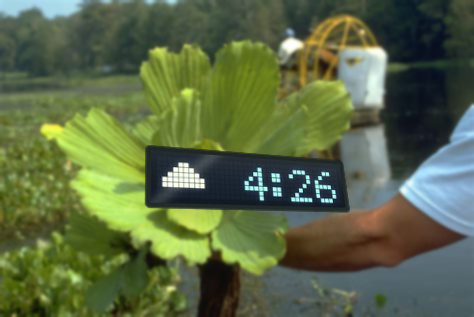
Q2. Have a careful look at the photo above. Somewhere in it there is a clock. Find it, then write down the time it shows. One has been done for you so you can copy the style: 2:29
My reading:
4:26
